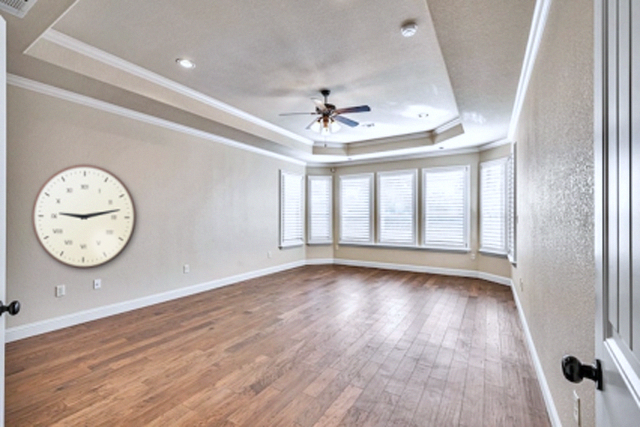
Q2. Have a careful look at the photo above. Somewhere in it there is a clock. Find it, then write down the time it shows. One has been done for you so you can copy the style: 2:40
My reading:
9:13
